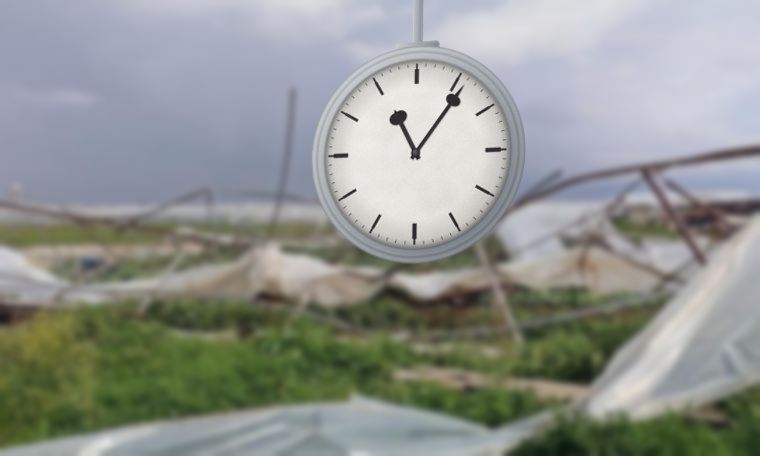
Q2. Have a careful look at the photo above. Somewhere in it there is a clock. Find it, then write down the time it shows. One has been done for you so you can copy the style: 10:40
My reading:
11:06
